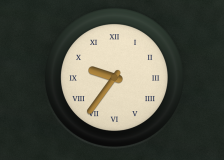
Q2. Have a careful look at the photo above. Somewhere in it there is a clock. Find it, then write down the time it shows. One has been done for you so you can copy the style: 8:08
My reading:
9:36
